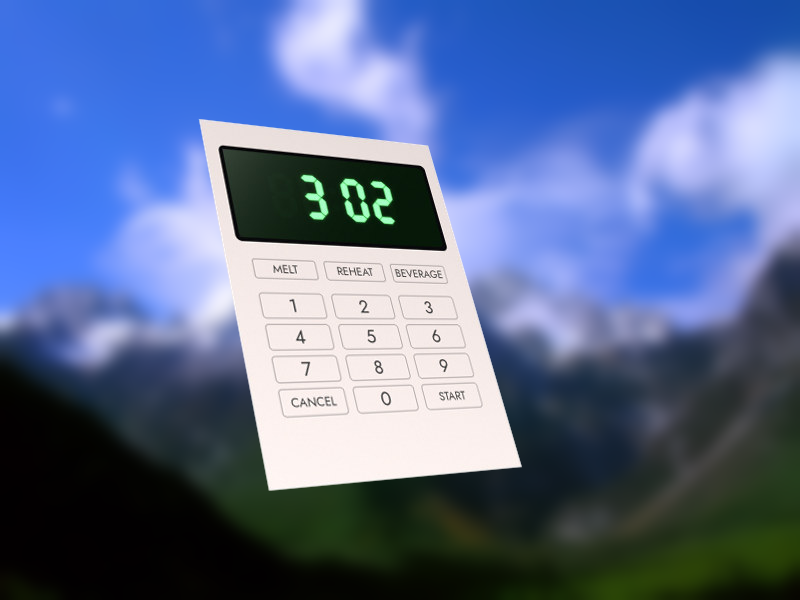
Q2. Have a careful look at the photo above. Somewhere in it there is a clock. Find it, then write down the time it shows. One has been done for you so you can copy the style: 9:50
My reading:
3:02
